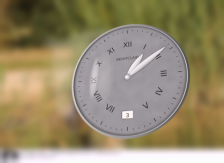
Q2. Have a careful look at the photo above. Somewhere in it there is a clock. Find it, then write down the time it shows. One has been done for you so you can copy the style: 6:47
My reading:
1:09
